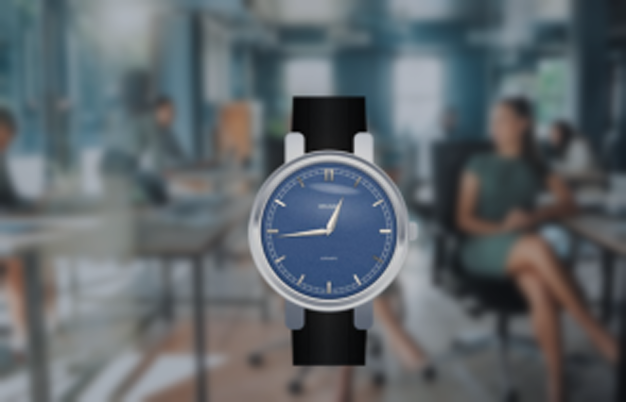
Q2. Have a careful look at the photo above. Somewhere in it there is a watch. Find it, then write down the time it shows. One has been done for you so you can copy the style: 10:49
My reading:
12:44
